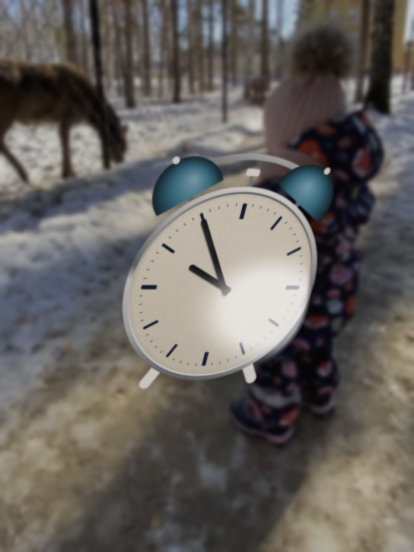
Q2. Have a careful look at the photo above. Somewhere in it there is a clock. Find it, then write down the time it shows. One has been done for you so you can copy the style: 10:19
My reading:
9:55
